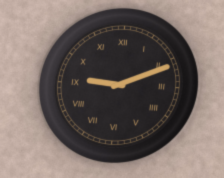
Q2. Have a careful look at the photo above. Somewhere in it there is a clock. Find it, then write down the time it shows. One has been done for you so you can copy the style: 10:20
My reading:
9:11
